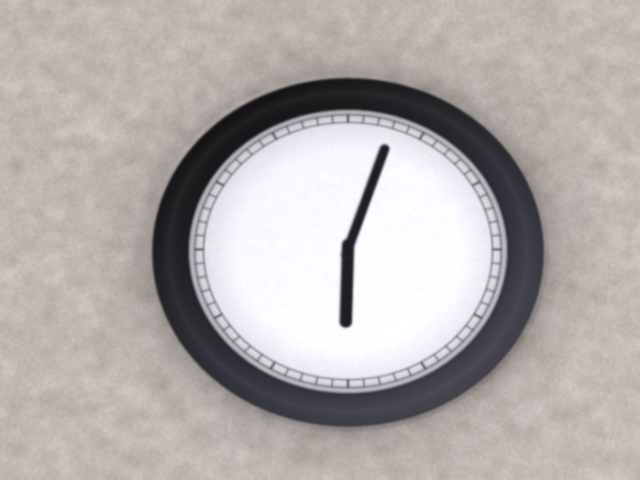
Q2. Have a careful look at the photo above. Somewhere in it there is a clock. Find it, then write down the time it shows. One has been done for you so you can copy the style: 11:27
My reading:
6:03
